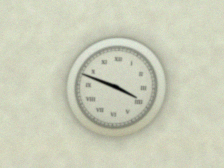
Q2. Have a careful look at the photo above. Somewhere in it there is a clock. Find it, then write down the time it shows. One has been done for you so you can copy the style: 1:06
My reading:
3:48
